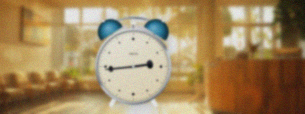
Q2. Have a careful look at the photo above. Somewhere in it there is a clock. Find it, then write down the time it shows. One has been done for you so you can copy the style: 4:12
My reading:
2:44
